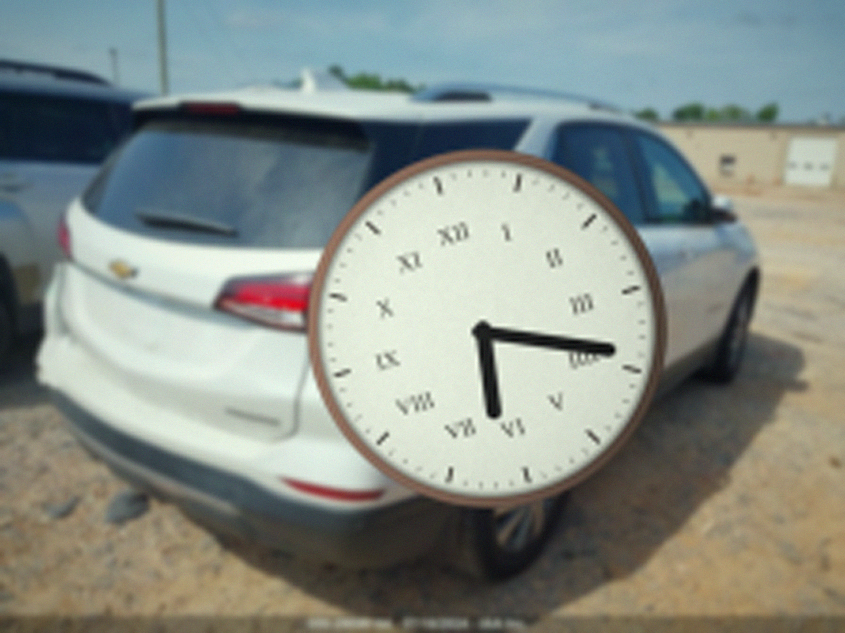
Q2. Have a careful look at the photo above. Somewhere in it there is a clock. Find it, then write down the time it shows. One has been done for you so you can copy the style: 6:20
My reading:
6:19
